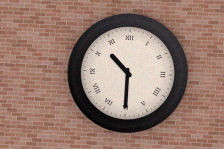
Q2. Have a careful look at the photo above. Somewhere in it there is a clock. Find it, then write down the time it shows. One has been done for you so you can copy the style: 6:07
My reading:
10:30
